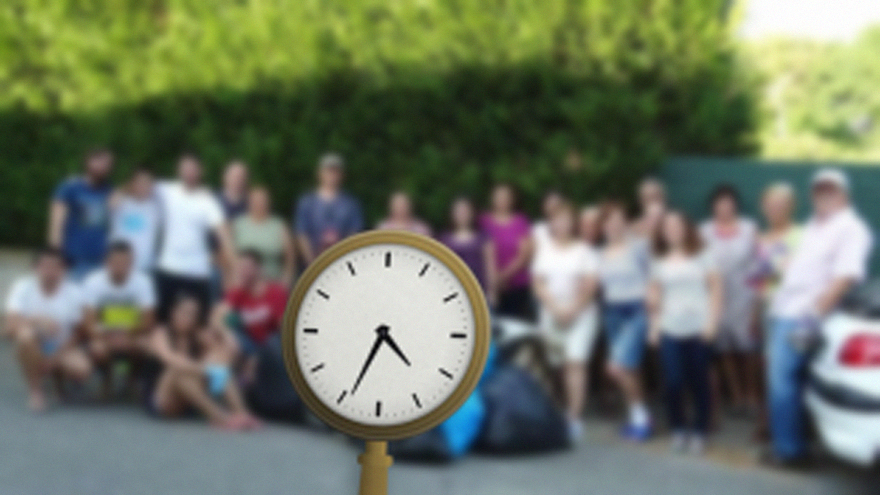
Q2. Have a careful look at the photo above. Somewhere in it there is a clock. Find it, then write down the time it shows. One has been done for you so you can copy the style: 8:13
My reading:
4:34
